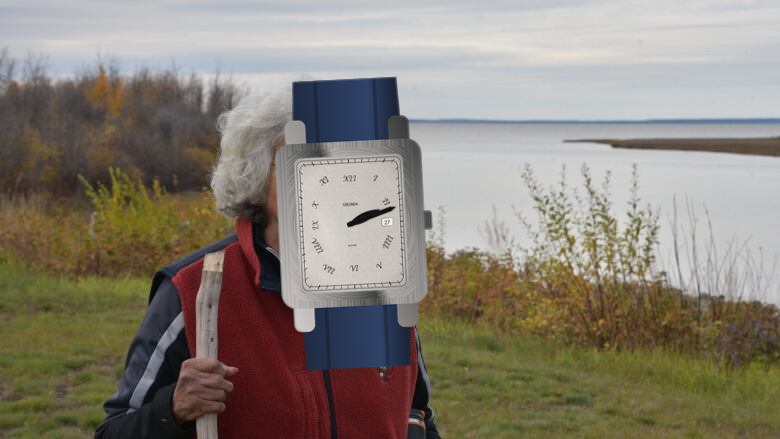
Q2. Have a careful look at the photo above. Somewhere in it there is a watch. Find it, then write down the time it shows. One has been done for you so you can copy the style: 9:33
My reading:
2:12
